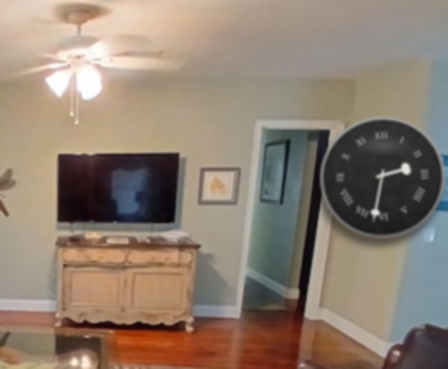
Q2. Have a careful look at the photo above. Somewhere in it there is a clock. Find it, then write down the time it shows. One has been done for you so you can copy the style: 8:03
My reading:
2:32
